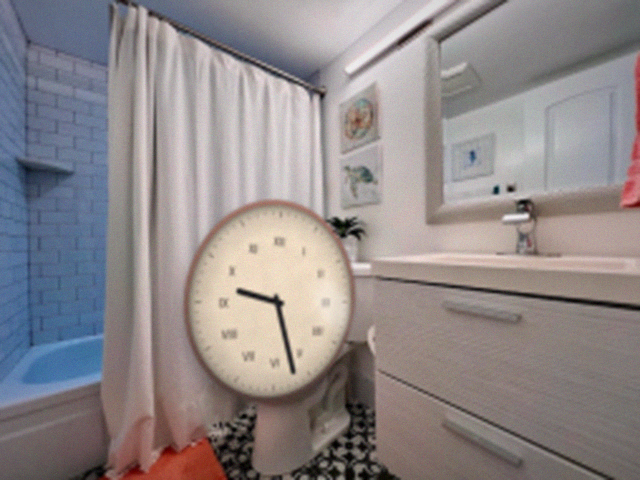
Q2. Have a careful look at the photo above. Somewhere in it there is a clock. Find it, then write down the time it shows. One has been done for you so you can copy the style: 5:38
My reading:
9:27
